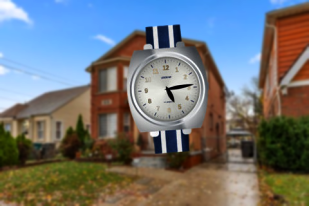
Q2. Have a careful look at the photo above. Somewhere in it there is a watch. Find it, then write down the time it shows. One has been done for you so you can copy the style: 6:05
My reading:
5:14
